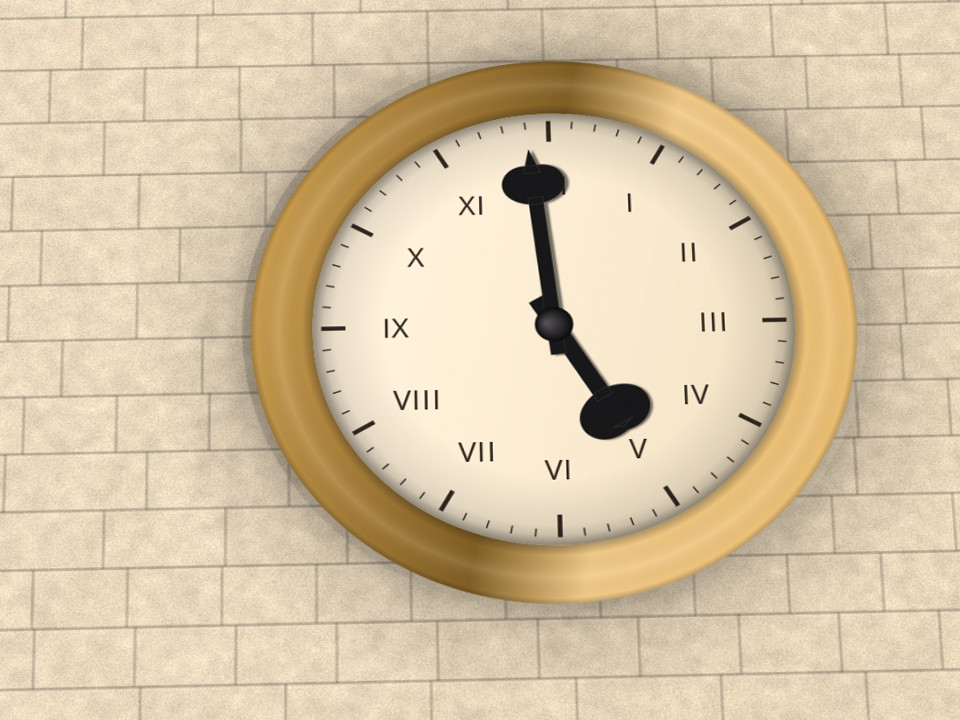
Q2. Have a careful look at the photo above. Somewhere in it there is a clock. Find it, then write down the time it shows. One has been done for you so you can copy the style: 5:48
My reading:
4:59
